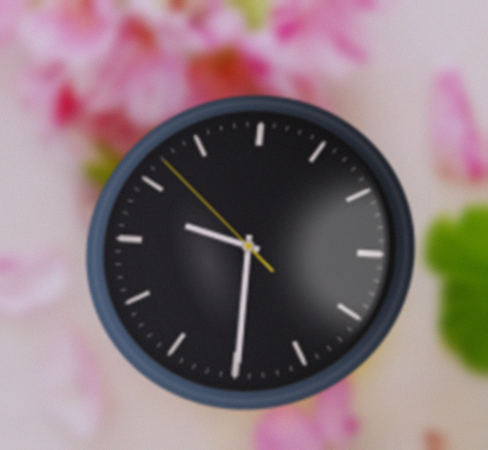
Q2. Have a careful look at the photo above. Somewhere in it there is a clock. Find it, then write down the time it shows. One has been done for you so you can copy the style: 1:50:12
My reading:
9:29:52
